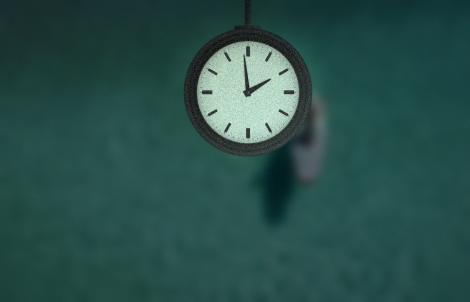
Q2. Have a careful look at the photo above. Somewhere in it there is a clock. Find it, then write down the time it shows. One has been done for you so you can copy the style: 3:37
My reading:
1:59
